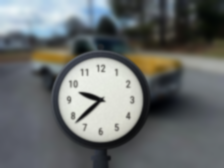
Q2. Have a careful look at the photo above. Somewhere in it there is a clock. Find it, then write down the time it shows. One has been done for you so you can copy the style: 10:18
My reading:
9:38
